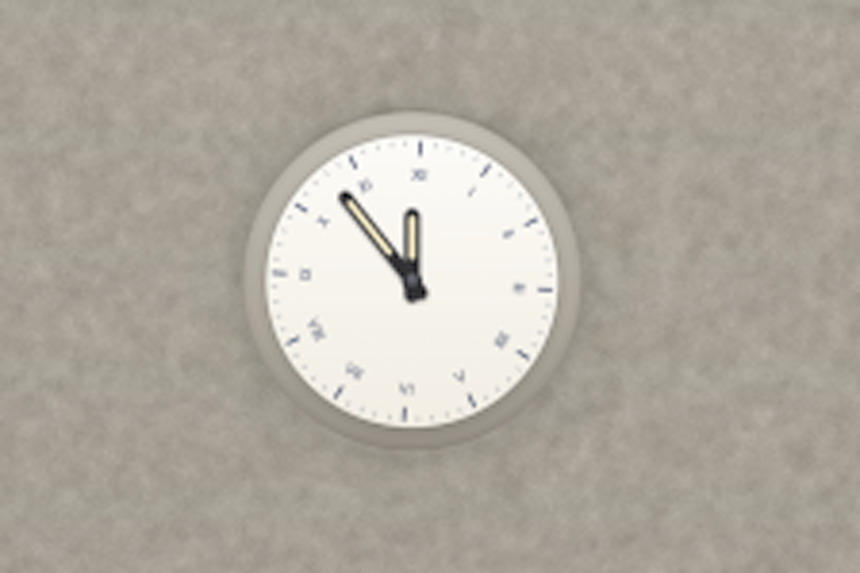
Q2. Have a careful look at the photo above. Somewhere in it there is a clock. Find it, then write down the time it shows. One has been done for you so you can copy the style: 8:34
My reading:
11:53
